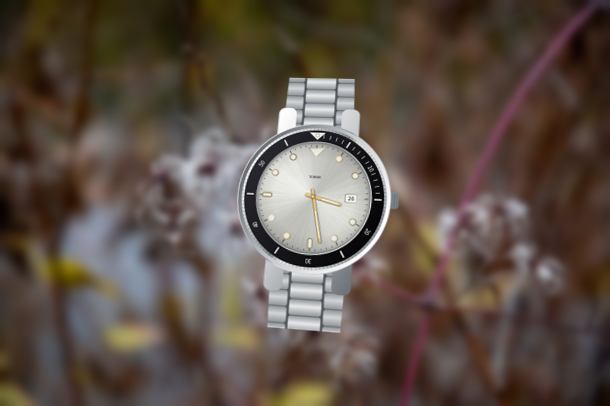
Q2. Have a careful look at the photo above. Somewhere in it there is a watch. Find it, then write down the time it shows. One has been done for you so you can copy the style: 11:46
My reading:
3:28
